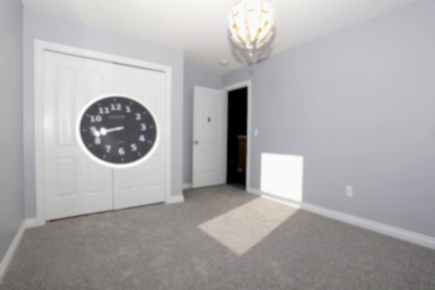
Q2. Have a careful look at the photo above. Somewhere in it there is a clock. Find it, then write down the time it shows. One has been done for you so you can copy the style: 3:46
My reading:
8:43
